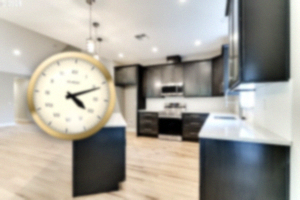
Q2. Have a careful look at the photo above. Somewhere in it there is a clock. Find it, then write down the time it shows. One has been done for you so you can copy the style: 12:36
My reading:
4:11
